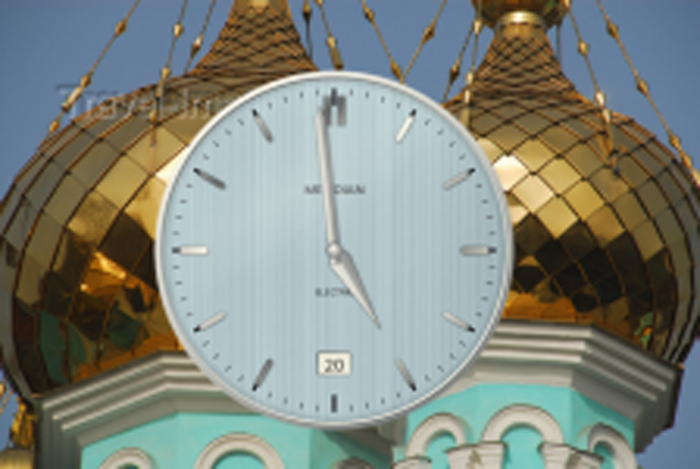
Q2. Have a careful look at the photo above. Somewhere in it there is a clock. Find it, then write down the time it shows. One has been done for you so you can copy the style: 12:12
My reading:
4:59
